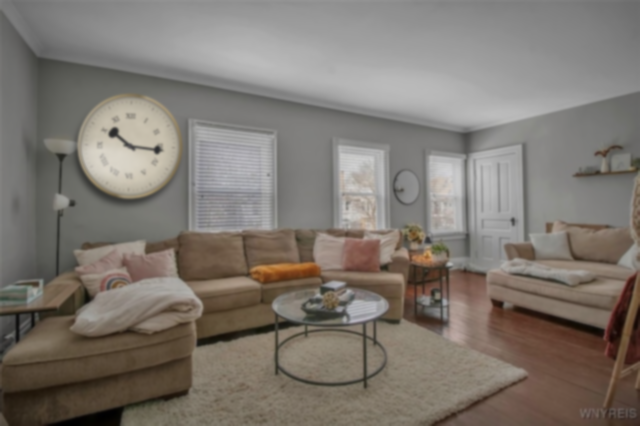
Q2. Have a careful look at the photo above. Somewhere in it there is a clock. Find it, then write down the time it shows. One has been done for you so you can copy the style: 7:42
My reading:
10:16
